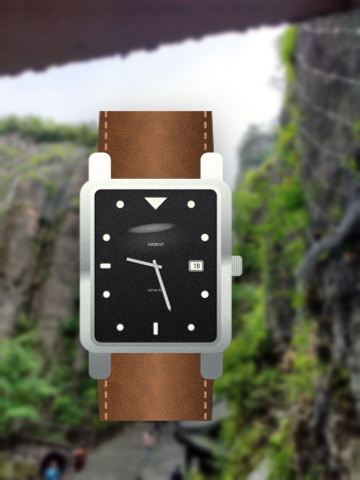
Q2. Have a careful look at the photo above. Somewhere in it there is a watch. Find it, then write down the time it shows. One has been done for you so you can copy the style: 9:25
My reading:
9:27
